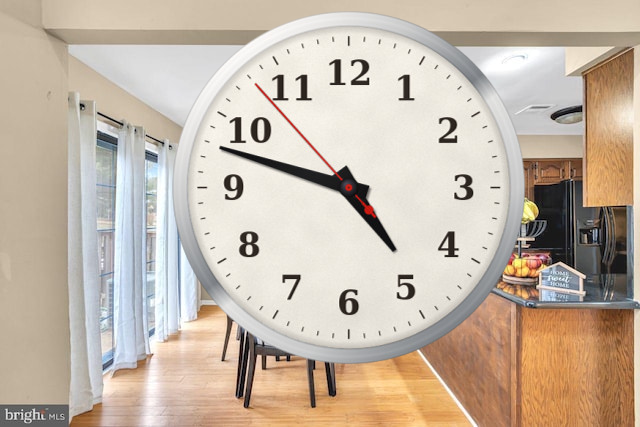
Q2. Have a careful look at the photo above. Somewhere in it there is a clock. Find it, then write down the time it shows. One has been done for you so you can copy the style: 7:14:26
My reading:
4:47:53
